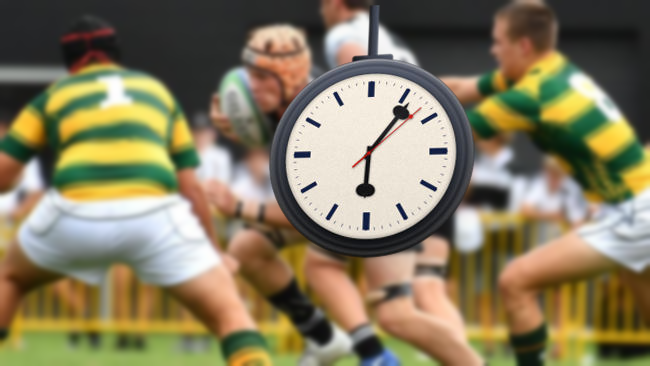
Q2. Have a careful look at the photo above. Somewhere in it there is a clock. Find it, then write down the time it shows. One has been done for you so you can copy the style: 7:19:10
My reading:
6:06:08
